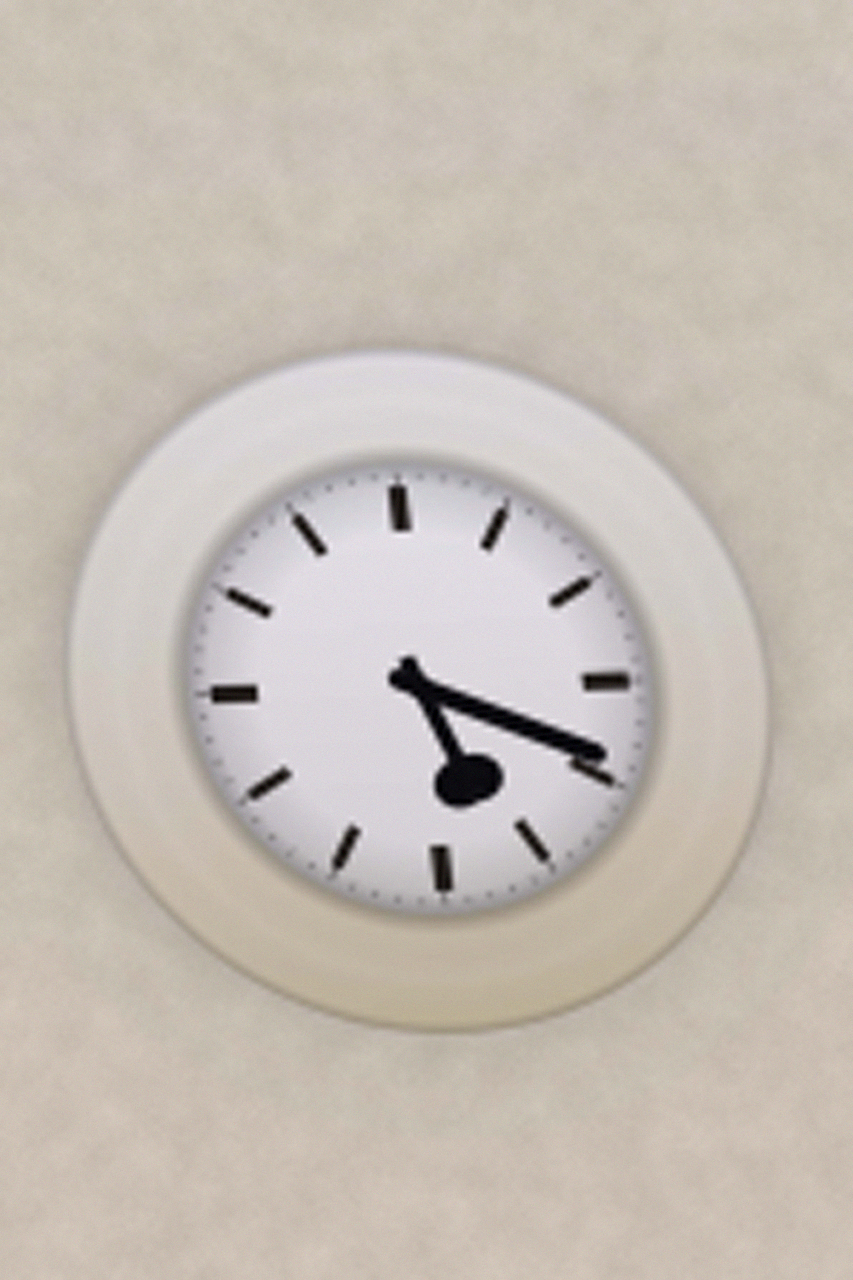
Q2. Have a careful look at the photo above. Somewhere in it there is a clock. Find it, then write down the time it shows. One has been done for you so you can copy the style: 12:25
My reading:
5:19
